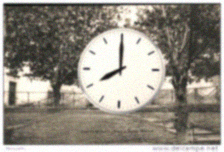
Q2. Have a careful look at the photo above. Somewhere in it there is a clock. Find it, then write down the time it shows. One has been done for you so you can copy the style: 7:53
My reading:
8:00
